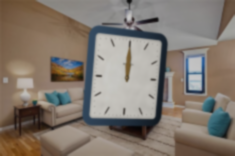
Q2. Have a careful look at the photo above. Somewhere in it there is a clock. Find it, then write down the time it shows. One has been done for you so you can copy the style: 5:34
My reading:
12:00
